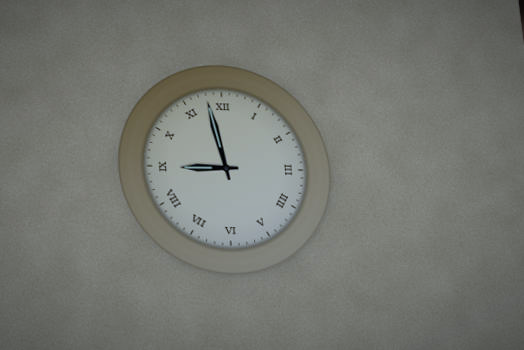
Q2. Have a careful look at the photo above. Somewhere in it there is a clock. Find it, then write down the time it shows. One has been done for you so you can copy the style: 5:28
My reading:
8:58
